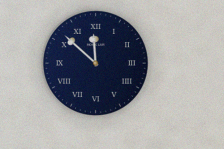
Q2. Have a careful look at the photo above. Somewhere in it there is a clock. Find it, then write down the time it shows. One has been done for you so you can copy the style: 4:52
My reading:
11:52
